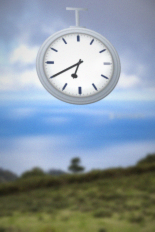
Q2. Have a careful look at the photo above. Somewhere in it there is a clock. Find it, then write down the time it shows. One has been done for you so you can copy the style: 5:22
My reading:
6:40
